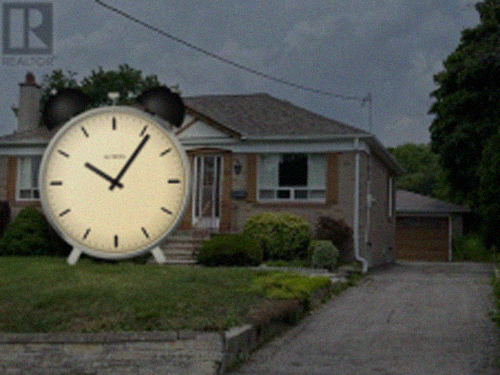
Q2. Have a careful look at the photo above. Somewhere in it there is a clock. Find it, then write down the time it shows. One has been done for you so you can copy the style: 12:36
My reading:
10:06
